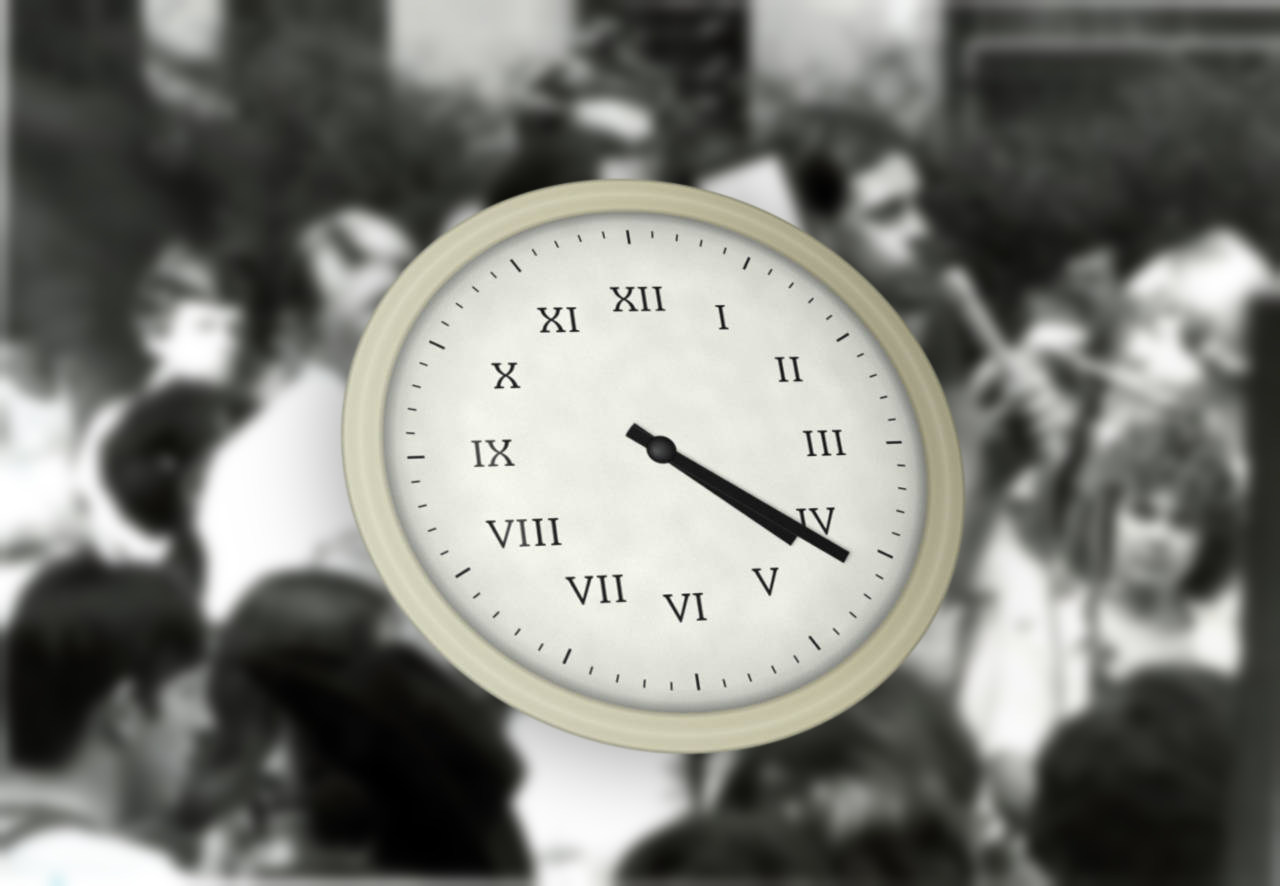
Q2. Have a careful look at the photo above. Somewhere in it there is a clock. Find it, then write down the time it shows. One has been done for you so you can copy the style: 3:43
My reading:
4:21
